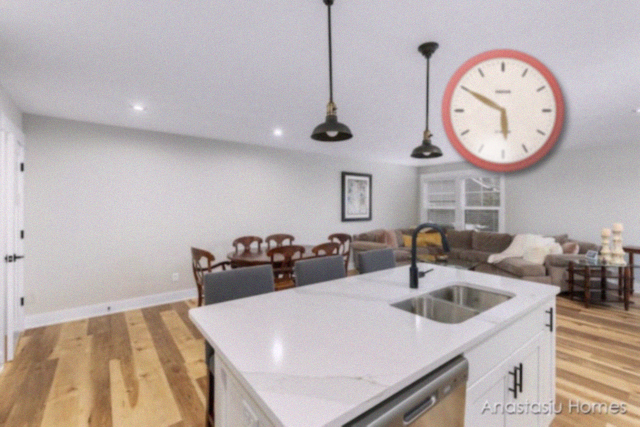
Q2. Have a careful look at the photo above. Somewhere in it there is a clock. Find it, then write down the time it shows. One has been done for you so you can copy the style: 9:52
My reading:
5:50
